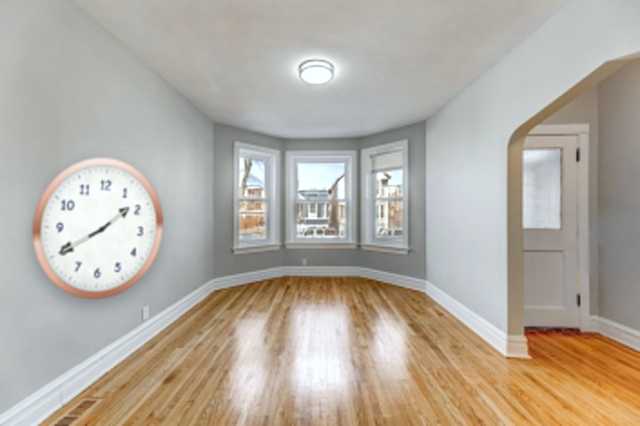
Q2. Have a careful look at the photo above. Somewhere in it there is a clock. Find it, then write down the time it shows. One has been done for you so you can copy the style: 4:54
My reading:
1:40
